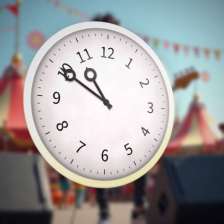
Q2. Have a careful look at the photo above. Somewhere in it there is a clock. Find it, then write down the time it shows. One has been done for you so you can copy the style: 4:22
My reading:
10:50
